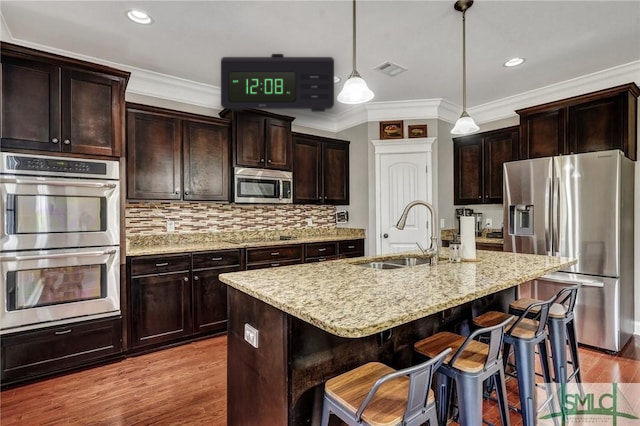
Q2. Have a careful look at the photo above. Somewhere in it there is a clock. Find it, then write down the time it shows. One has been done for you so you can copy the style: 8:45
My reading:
12:08
